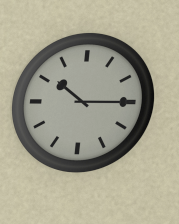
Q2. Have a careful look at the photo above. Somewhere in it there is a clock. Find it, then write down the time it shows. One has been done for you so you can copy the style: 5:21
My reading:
10:15
